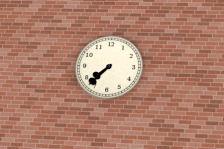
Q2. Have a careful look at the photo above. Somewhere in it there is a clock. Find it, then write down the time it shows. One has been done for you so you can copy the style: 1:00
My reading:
7:37
